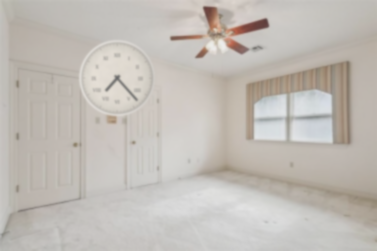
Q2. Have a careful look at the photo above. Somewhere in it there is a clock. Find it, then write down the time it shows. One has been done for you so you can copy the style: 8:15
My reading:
7:23
